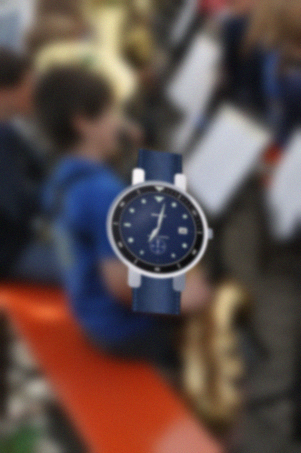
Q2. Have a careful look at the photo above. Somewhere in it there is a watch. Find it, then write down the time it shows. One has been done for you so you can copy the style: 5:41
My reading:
7:02
